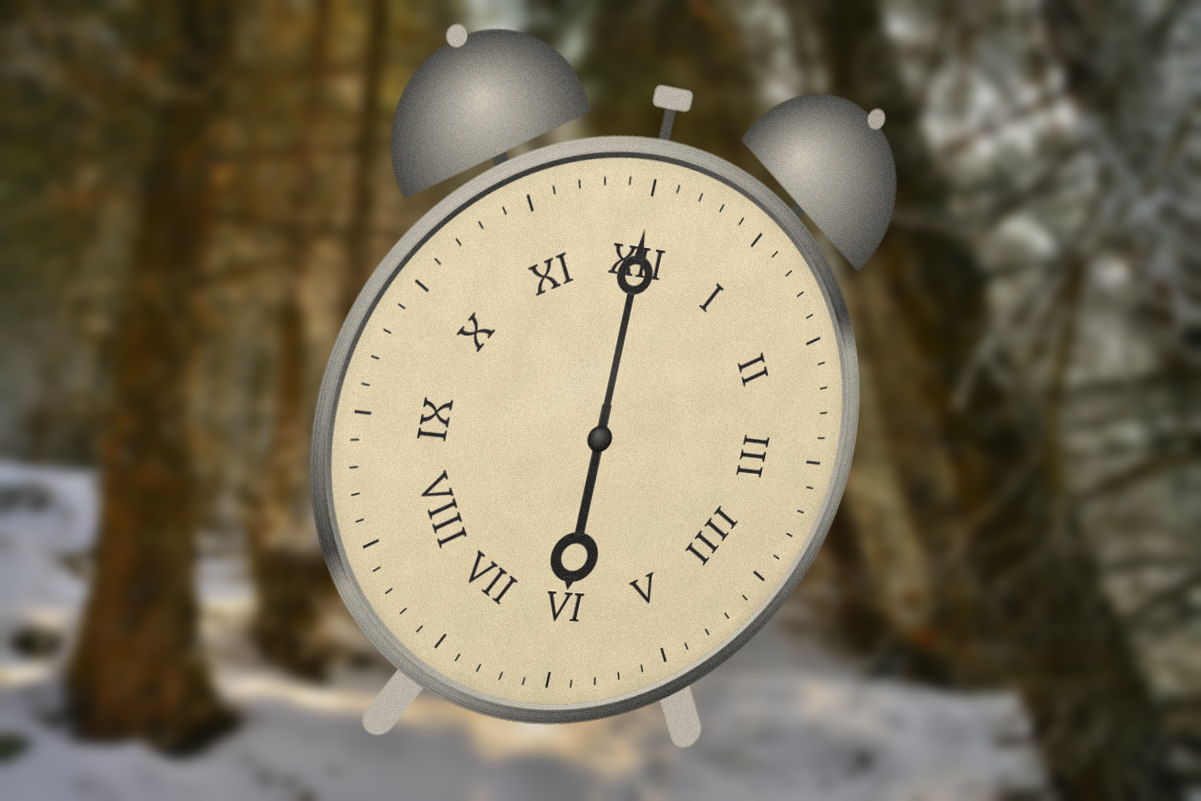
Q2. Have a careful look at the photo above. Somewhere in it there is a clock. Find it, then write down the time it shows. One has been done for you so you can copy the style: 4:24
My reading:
6:00
